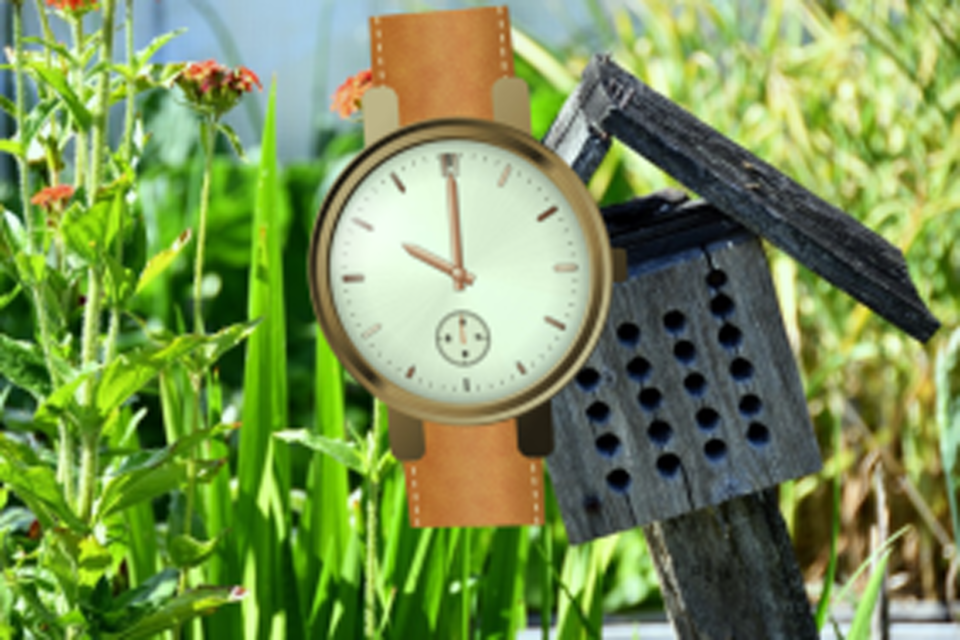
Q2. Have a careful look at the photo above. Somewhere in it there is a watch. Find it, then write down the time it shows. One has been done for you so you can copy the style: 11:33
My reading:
10:00
